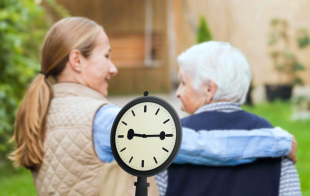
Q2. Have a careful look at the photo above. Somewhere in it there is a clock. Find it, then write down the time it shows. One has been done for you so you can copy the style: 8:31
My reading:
9:15
